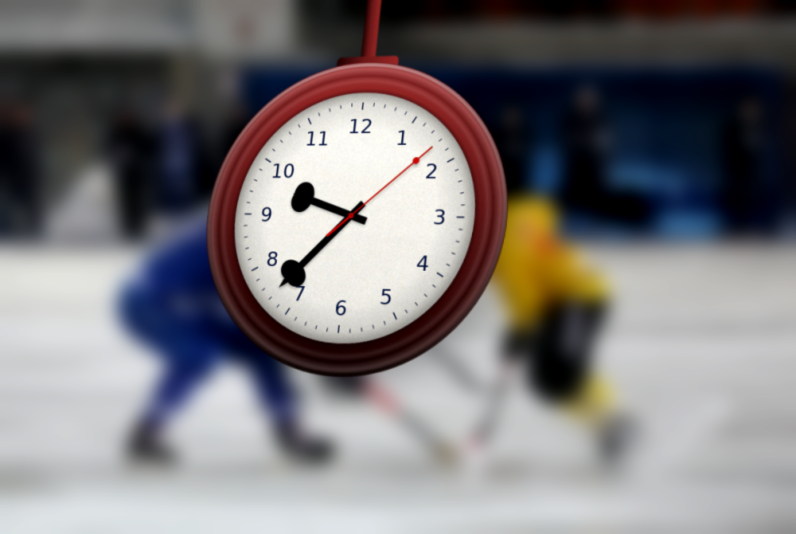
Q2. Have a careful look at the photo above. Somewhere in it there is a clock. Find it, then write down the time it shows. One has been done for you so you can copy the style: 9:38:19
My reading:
9:37:08
